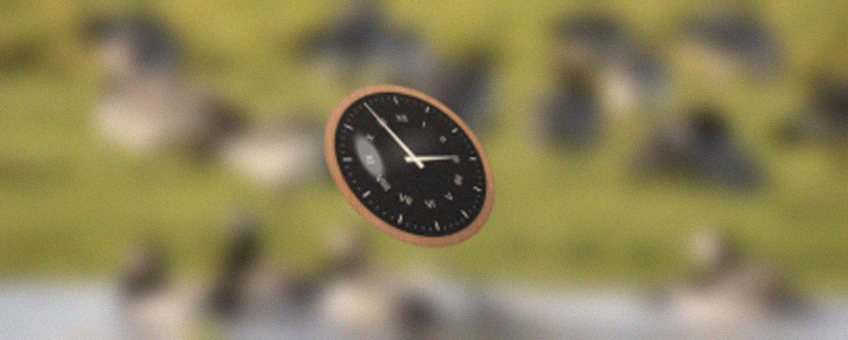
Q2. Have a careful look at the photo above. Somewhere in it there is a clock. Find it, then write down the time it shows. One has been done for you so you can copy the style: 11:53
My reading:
2:55
